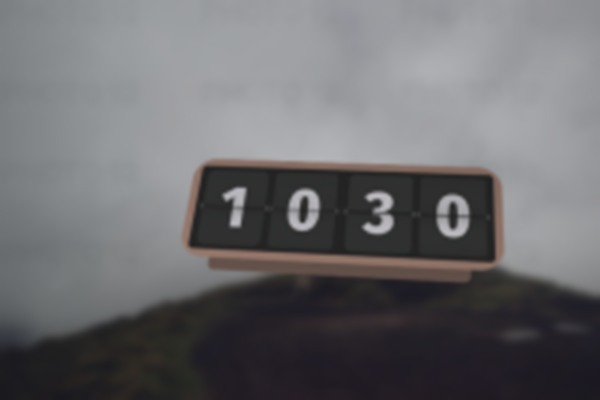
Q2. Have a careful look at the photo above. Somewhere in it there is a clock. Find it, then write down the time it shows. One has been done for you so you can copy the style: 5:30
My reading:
10:30
